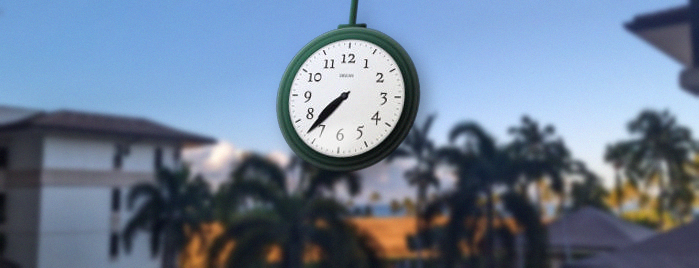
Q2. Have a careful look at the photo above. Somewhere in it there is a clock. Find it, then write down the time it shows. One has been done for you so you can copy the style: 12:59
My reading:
7:37
